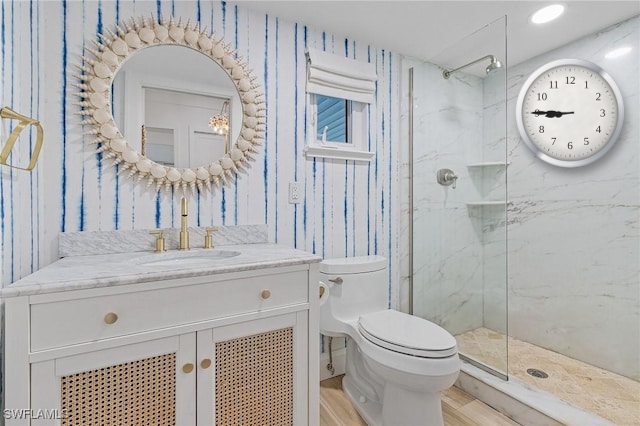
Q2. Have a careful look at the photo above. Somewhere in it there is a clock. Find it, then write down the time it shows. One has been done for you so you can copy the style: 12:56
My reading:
8:45
